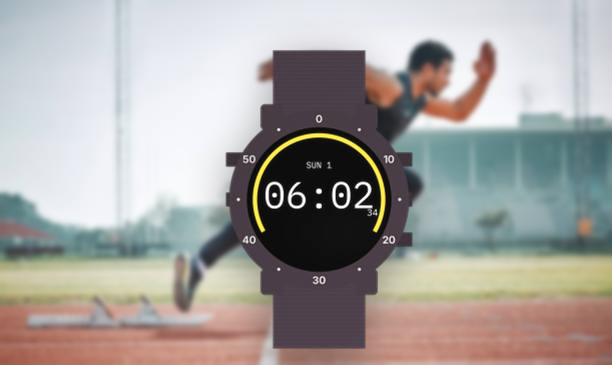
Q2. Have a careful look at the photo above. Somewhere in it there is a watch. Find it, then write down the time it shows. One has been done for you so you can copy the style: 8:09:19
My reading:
6:02:34
